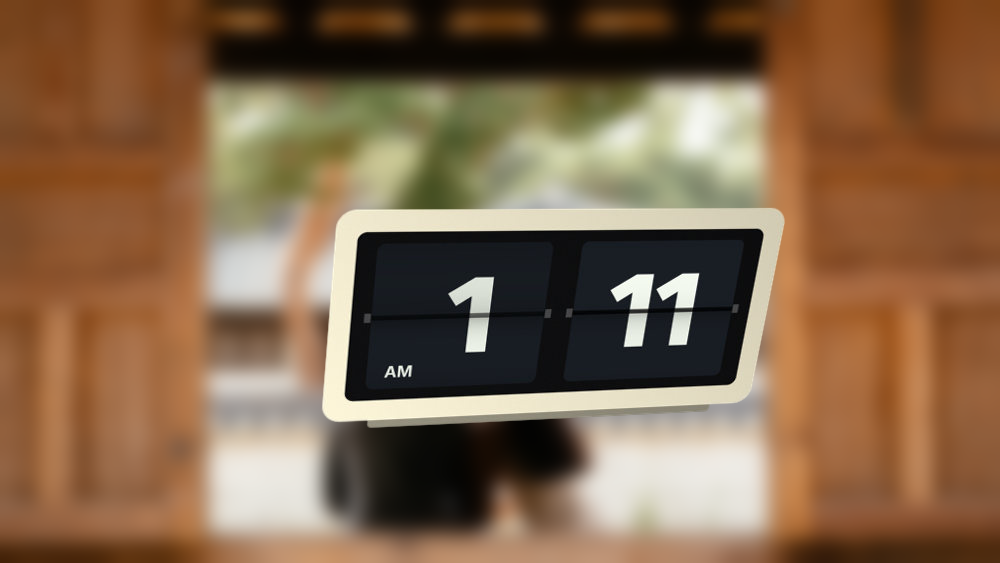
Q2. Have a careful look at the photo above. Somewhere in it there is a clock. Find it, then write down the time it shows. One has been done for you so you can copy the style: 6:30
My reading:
1:11
